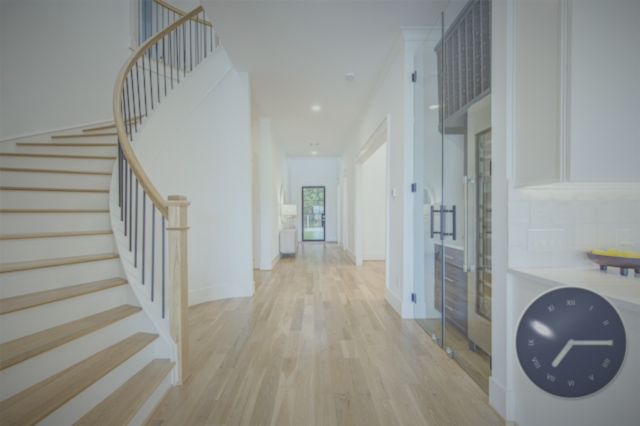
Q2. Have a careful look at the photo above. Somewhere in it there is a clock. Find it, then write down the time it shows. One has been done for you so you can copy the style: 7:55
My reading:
7:15
